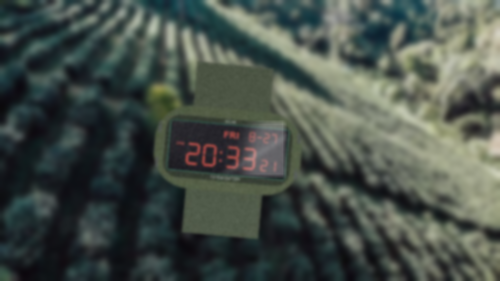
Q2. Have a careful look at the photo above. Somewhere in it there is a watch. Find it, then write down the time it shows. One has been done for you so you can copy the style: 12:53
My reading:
20:33
